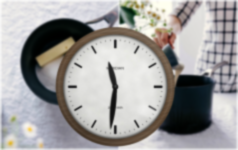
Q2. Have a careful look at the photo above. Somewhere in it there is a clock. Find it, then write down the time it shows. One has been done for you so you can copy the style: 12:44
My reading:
11:31
